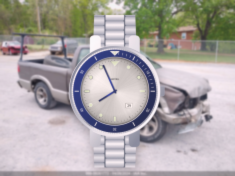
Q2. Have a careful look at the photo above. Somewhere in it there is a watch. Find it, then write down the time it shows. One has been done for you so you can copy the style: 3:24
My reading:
7:56
